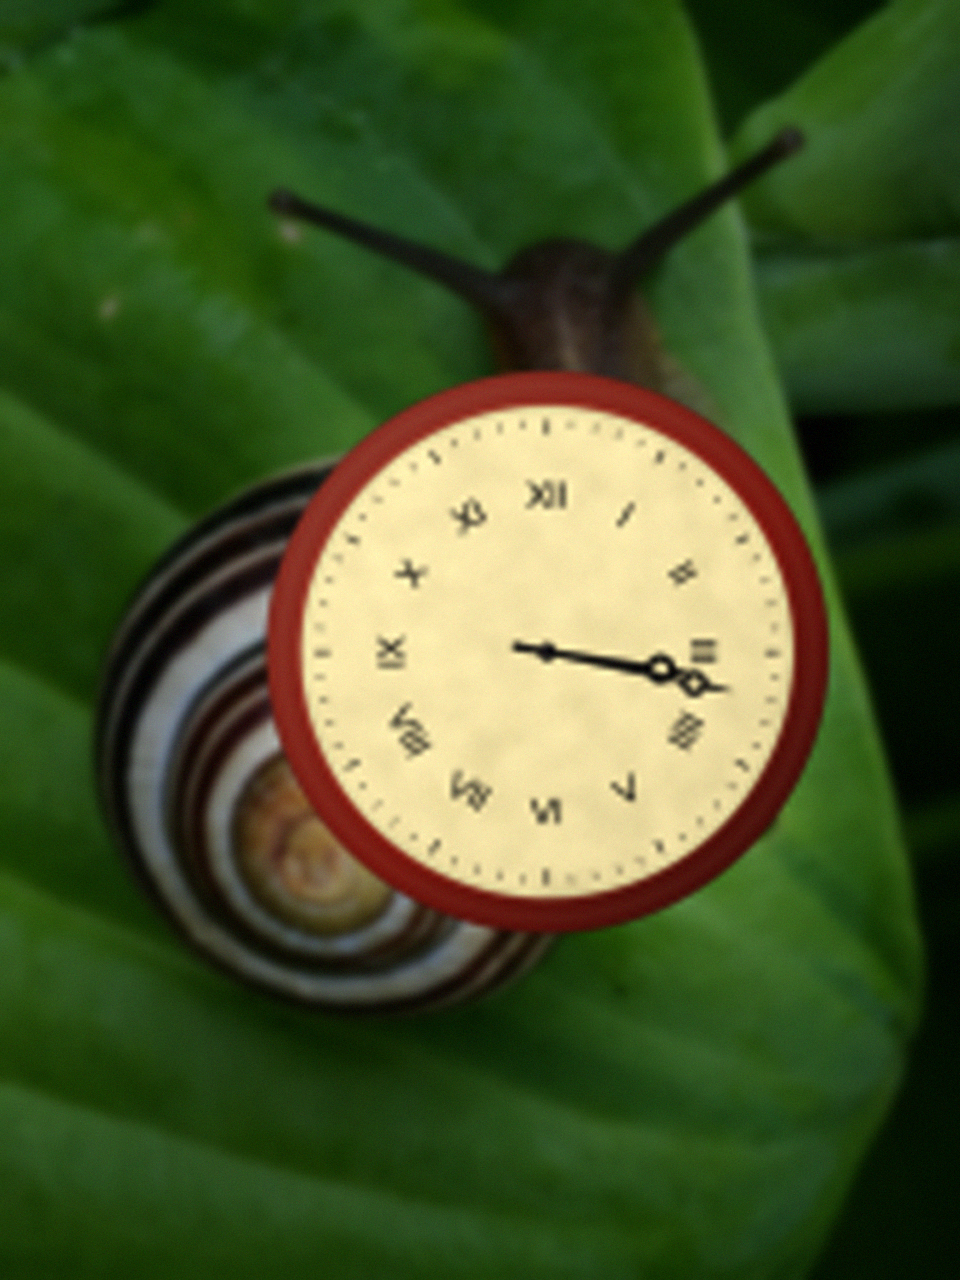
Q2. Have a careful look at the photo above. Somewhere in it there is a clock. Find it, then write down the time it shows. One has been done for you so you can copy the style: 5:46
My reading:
3:17
